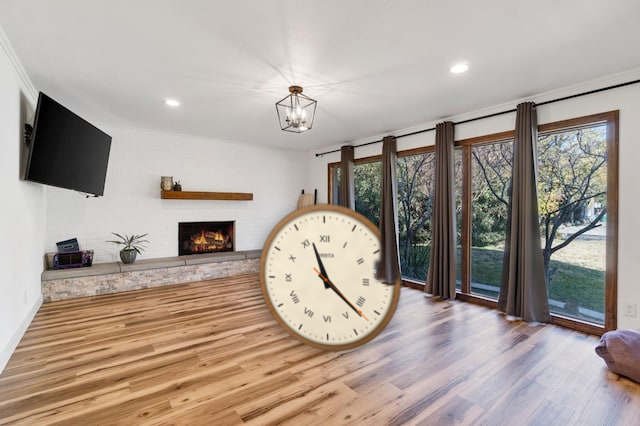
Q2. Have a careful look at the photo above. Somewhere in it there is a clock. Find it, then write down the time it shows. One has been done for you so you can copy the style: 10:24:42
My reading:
11:22:22
